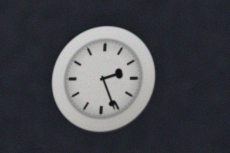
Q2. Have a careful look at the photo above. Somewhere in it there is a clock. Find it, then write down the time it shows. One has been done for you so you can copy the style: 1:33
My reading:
2:26
